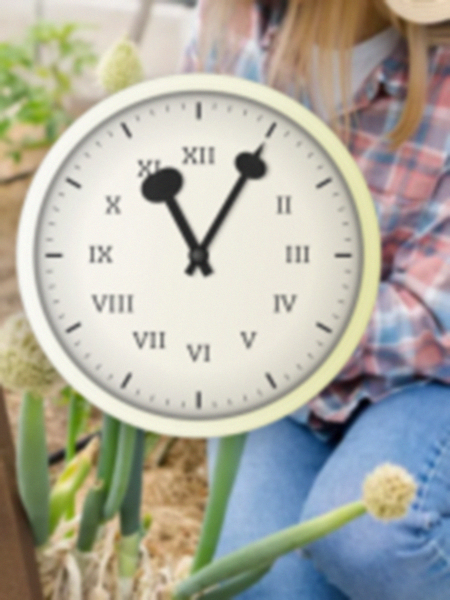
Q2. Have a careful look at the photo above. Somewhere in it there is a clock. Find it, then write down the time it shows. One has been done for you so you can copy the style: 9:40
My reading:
11:05
